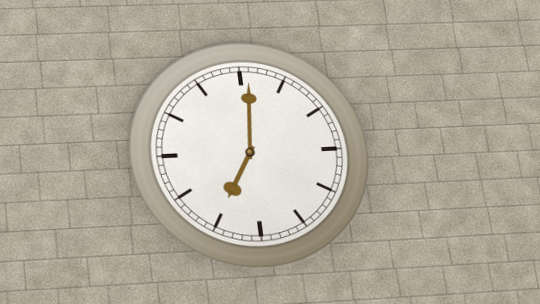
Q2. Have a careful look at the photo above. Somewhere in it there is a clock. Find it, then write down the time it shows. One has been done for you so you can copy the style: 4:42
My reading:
7:01
